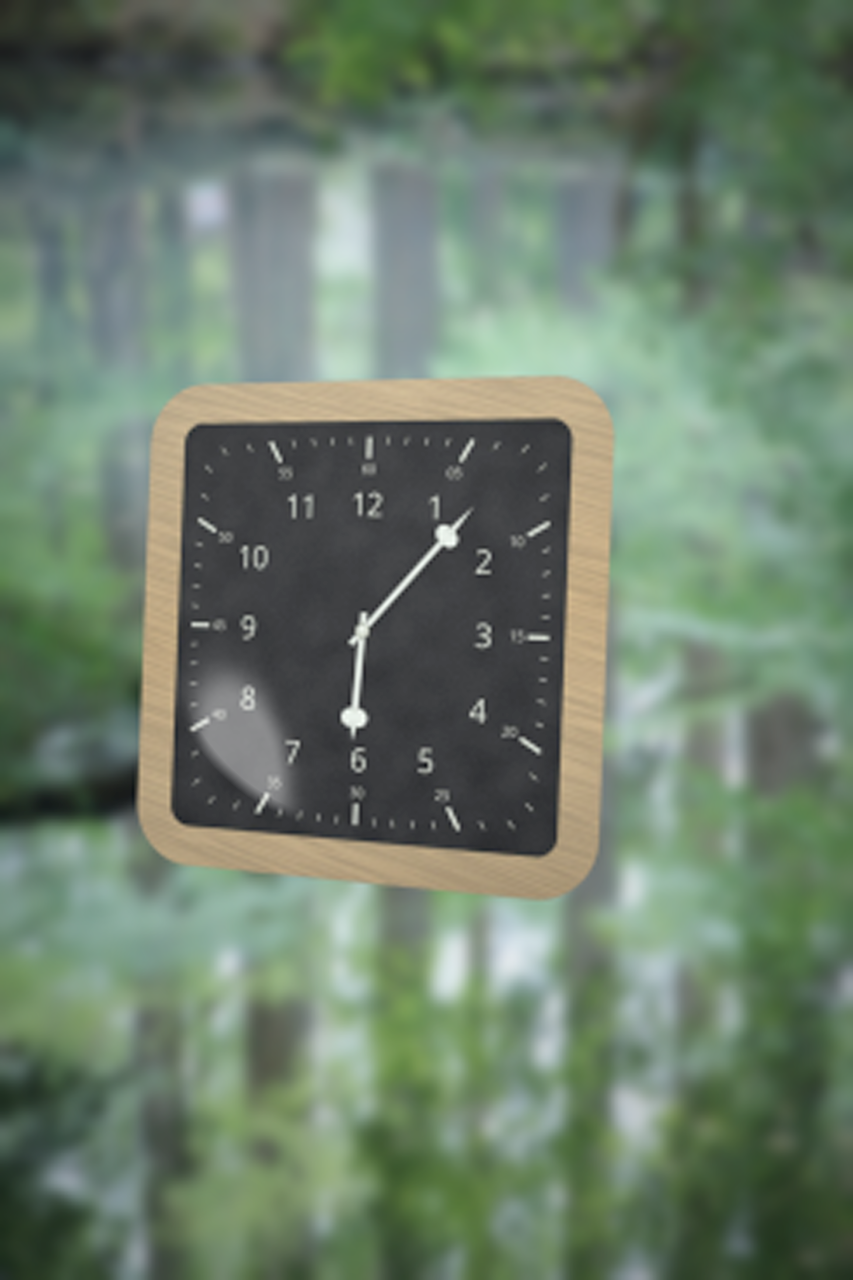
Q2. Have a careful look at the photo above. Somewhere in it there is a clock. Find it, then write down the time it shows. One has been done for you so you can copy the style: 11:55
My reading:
6:07
